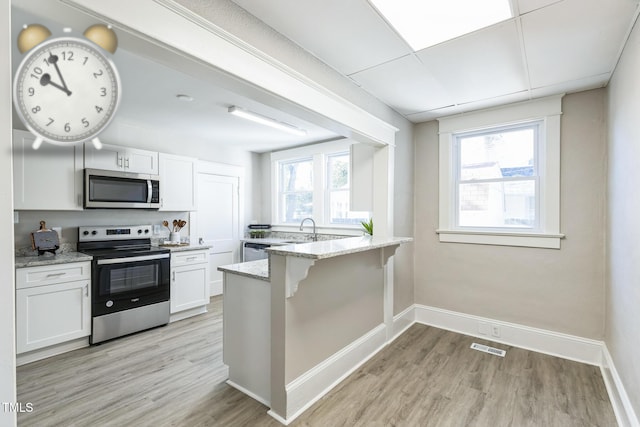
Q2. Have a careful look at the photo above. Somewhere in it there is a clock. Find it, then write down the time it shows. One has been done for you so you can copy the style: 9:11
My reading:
9:56
